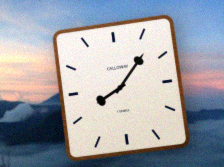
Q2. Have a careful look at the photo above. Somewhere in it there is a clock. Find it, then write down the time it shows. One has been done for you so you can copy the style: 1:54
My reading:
8:07
